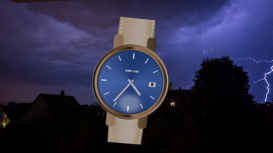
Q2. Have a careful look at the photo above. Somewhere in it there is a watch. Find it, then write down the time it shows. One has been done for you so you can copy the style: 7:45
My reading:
4:36
